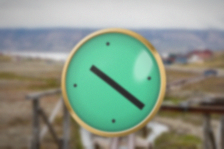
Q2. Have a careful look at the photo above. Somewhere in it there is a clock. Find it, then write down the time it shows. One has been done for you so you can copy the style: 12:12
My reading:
10:22
